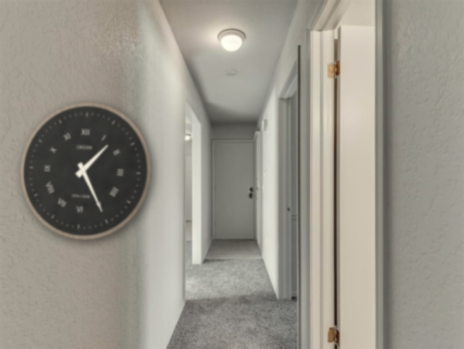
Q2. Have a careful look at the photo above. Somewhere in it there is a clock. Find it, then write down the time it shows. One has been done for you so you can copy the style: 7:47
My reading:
1:25
